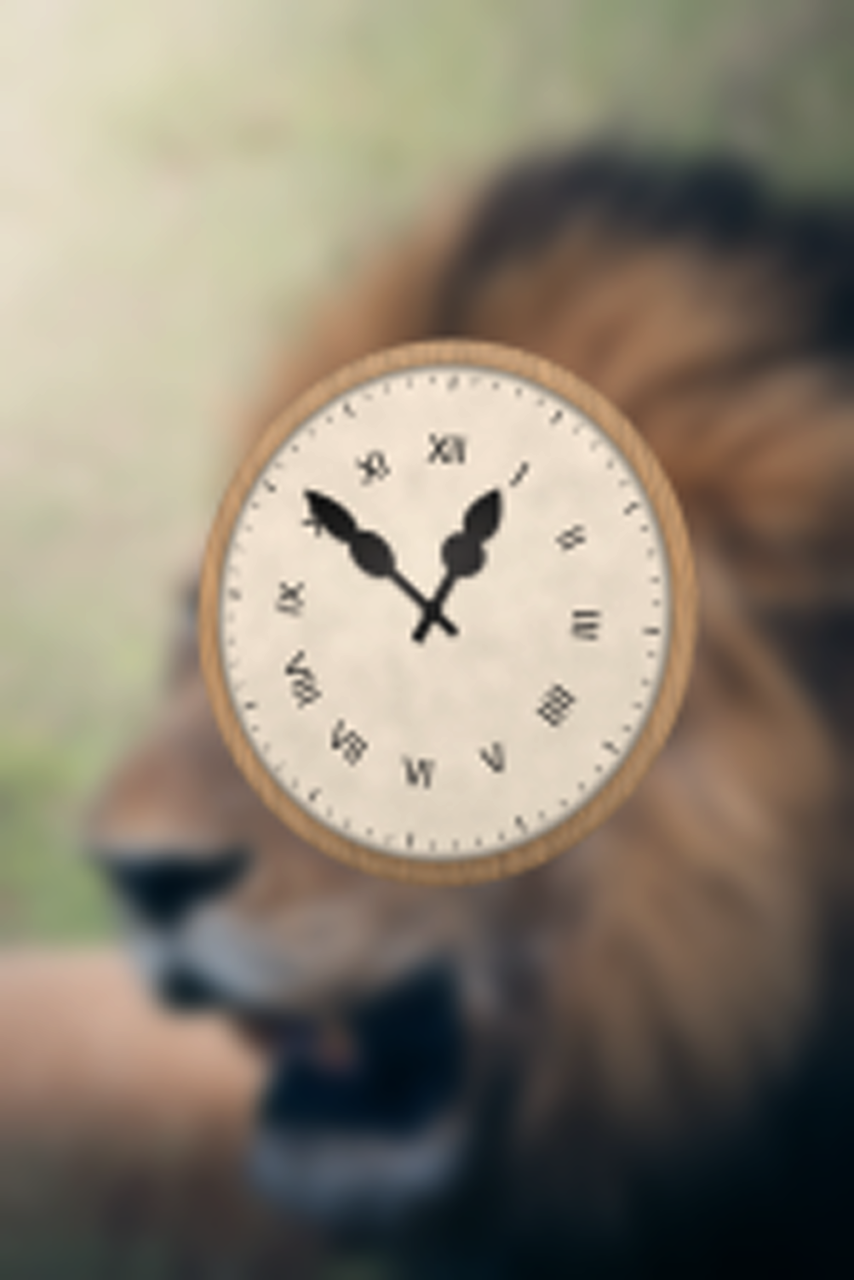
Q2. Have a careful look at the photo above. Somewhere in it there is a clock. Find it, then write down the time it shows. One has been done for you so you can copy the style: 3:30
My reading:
12:51
